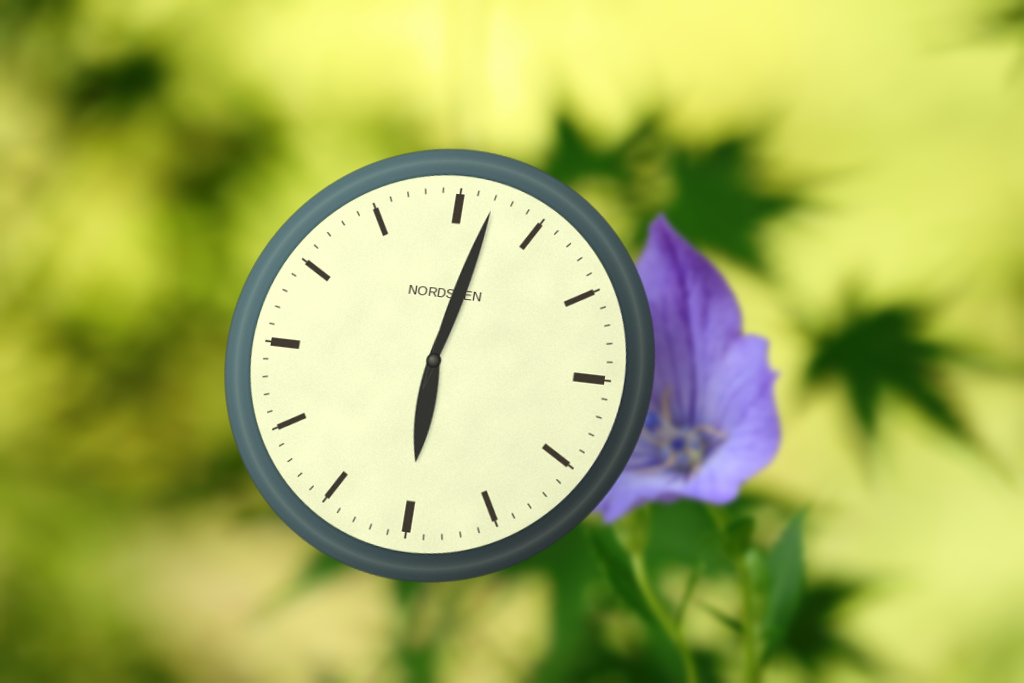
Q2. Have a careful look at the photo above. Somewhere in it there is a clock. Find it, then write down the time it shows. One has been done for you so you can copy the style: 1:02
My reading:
6:02
